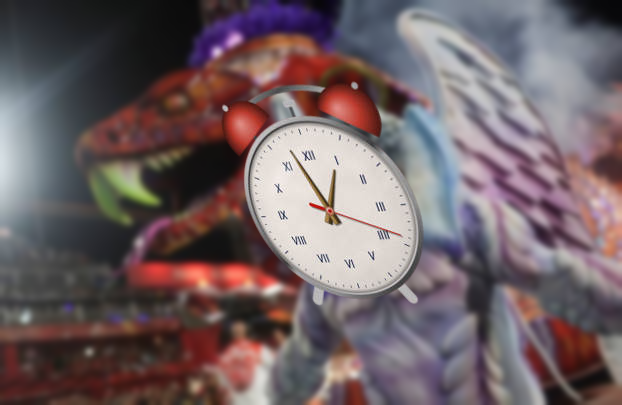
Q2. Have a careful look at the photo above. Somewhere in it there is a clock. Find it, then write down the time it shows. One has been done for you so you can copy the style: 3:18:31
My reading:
12:57:19
